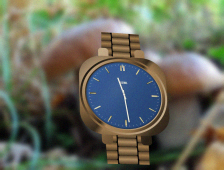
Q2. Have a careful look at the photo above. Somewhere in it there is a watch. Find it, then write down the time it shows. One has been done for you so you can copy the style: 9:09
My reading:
11:29
